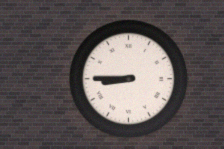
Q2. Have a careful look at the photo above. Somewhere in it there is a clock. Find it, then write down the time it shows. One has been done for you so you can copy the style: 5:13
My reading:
8:45
